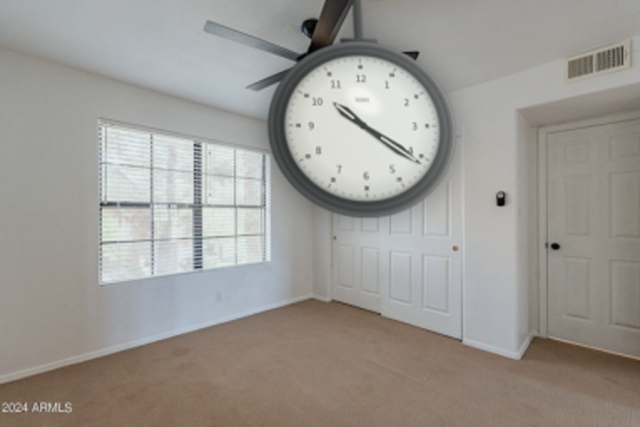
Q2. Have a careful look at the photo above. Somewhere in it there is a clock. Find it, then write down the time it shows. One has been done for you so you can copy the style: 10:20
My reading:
10:21
